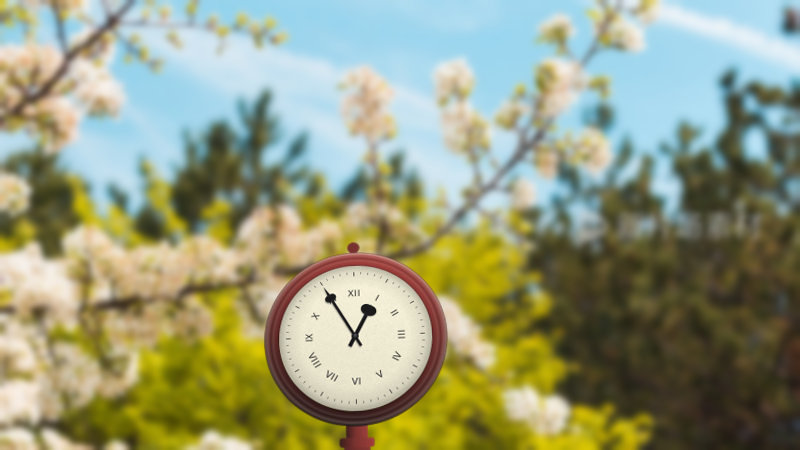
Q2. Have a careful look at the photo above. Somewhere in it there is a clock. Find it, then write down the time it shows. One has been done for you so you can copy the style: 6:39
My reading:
12:55
